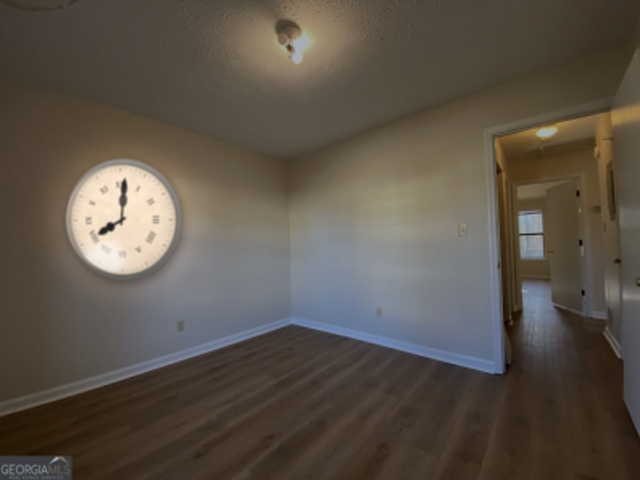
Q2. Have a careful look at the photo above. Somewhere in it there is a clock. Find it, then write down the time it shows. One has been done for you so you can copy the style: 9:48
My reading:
8:01
